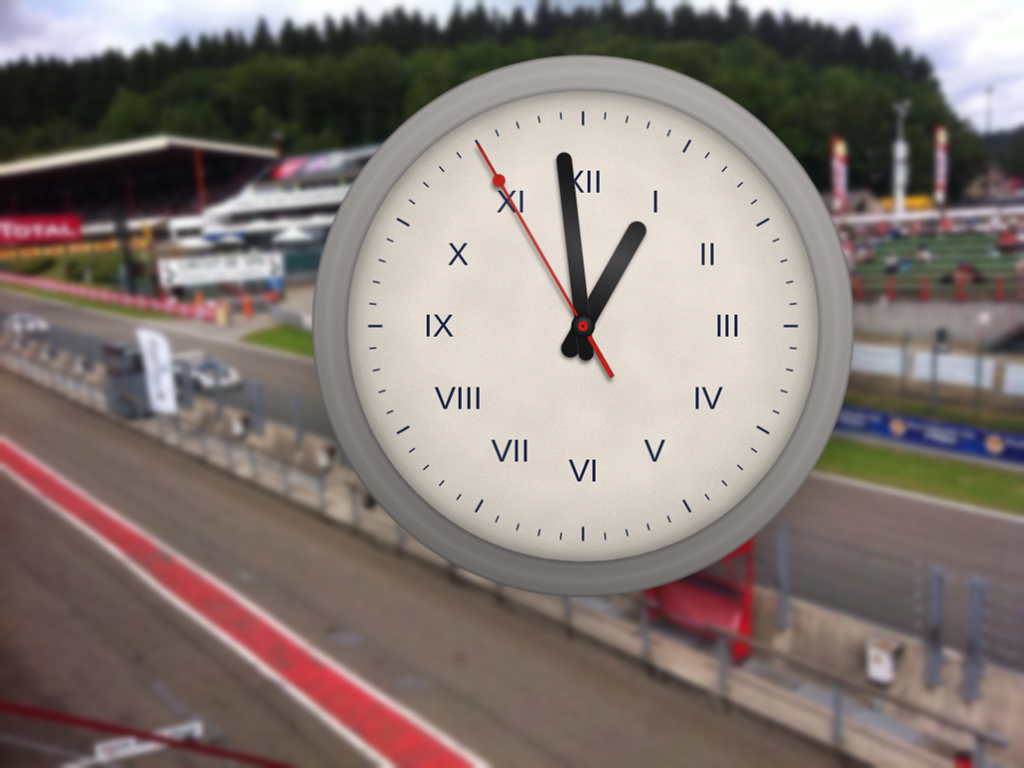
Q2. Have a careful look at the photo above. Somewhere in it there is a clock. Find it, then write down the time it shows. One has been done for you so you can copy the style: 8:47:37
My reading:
12:58:55
